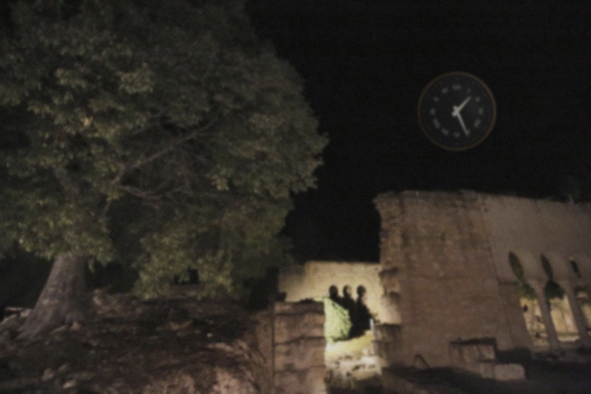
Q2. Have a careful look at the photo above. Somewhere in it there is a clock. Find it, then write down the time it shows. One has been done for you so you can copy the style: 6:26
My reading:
1:26
